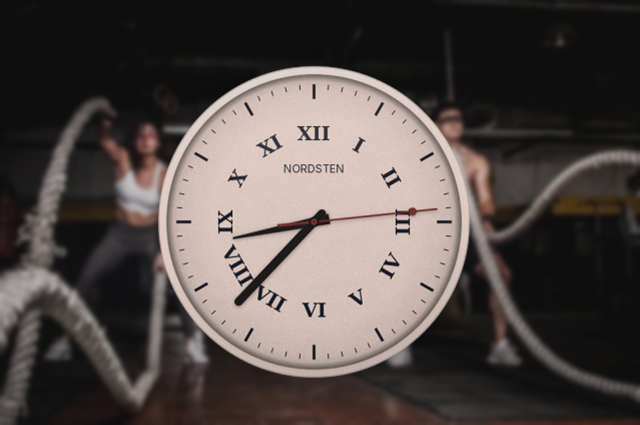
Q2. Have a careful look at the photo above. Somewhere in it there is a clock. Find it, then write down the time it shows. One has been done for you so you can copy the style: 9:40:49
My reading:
8:37:14
